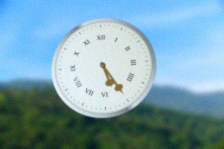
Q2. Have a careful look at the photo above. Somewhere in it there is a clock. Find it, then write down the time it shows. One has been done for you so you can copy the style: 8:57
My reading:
5:25
